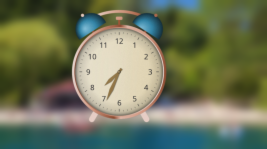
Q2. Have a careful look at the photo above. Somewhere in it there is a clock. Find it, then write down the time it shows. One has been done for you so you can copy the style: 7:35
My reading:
7:34
